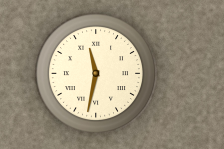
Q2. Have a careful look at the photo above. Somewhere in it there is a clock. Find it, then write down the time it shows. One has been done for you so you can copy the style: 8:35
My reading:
11:32
